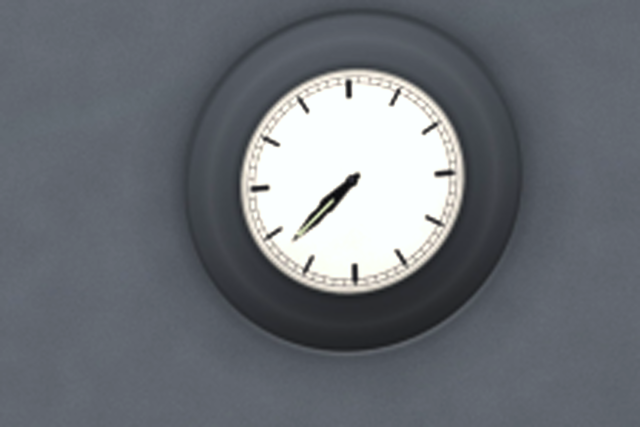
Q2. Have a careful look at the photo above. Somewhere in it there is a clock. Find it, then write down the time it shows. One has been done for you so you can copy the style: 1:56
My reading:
7:38
